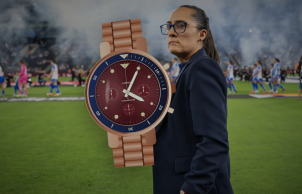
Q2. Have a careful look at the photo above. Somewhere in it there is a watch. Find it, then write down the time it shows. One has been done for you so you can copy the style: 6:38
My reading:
4:05
